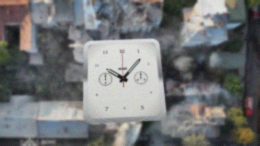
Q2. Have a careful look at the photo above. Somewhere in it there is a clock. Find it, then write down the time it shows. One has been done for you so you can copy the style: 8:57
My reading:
10:07
